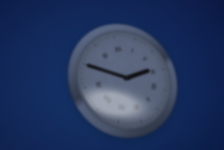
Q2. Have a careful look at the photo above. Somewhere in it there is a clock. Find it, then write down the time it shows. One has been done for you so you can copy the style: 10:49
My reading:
2:50
